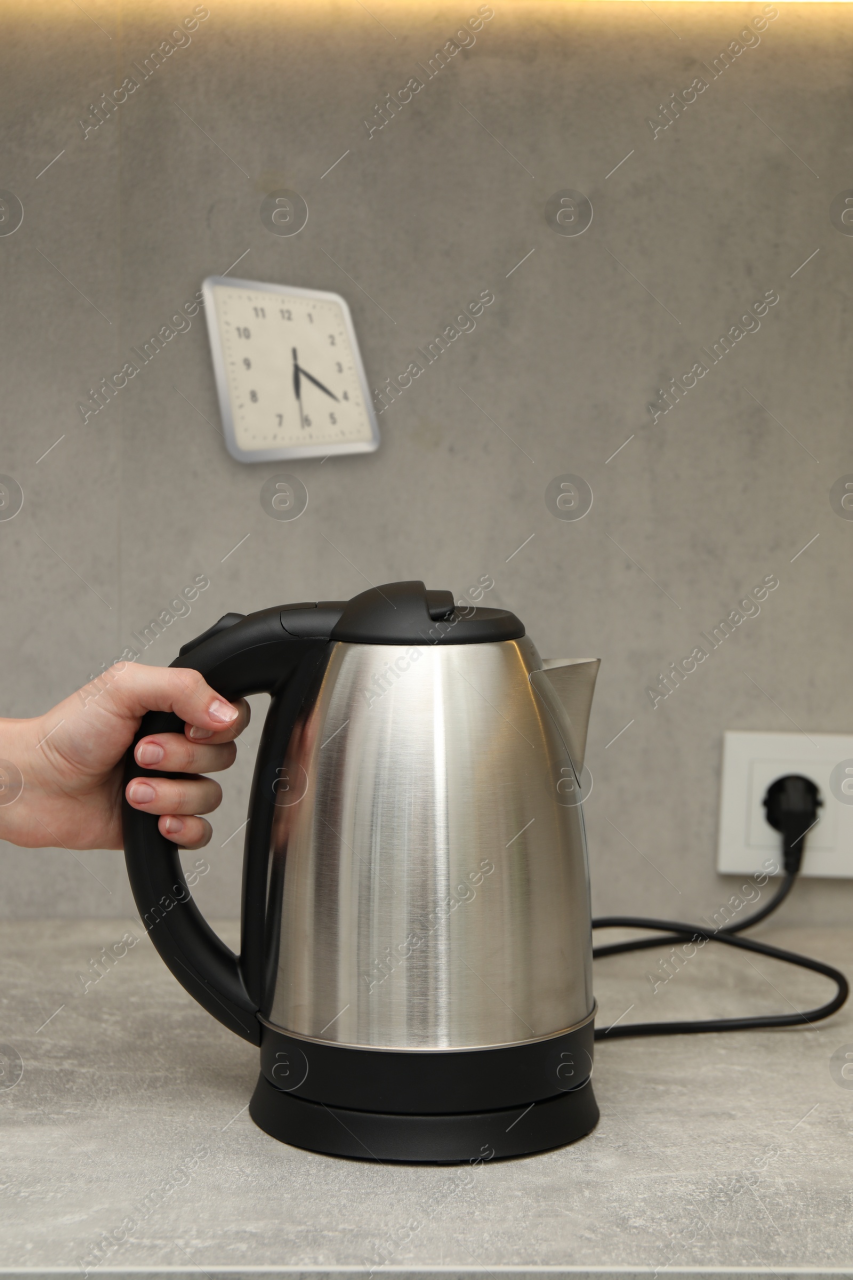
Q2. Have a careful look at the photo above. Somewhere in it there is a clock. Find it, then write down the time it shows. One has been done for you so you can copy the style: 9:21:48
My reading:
6:21:31
